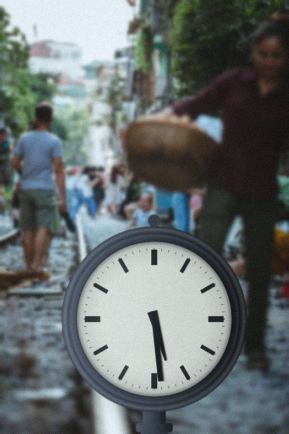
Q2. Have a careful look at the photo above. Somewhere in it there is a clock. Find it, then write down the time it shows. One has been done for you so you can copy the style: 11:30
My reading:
5:29
